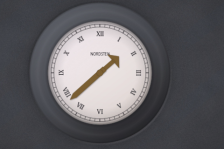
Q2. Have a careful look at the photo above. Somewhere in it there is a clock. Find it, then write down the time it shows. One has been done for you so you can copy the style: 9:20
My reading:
1:38
